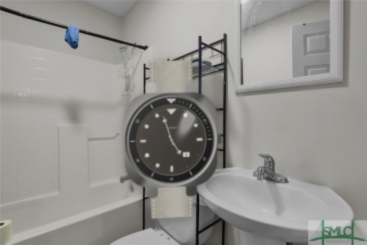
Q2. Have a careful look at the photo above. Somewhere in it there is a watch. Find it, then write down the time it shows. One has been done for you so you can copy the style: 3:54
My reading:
4:57
